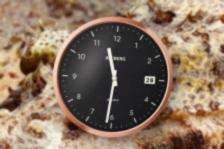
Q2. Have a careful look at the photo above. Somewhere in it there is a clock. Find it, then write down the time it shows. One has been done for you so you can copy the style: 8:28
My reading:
11:31
